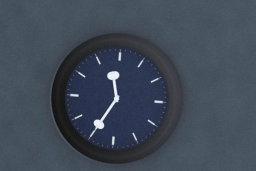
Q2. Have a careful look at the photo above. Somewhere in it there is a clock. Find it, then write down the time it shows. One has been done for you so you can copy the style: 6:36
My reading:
11:35
